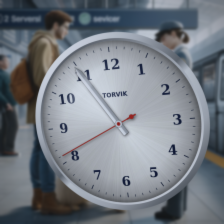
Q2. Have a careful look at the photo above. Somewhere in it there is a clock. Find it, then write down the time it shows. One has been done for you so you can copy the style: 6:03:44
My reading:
10:54:41
